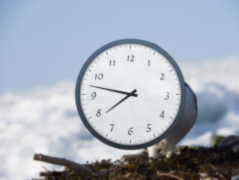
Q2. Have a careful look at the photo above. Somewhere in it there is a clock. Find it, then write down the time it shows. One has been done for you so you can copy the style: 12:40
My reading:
7:47
